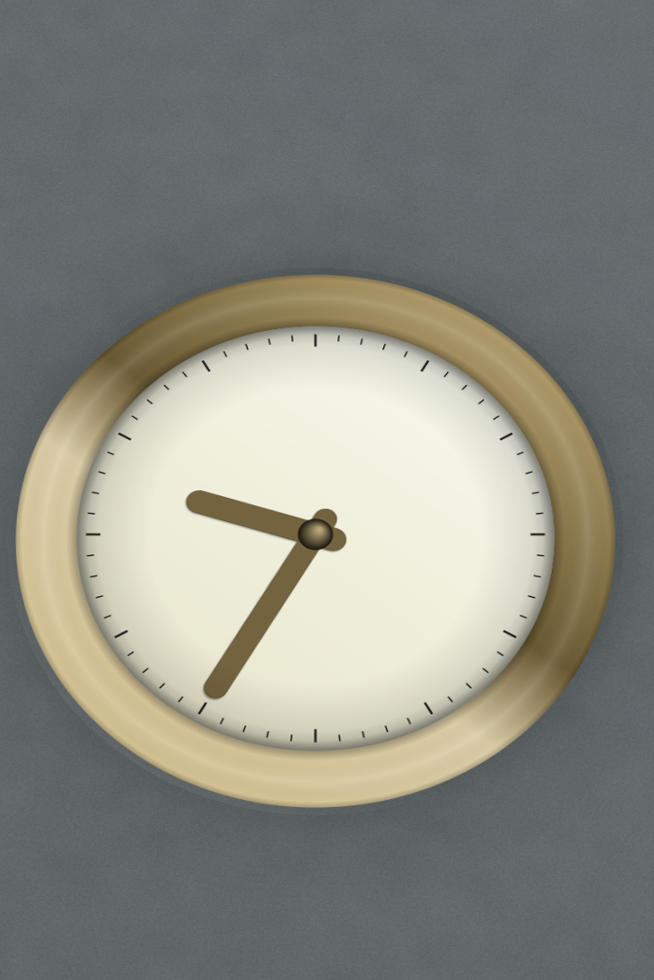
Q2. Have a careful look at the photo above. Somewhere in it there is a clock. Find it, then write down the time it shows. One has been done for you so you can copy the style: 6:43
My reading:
9:35
